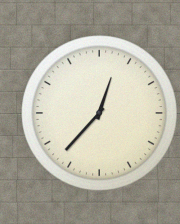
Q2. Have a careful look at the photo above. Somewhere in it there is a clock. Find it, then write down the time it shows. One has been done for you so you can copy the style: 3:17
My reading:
12:37
